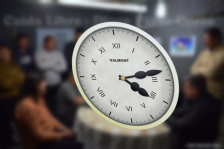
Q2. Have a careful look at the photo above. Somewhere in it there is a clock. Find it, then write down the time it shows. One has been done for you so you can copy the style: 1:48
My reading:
4:13
